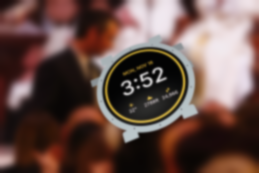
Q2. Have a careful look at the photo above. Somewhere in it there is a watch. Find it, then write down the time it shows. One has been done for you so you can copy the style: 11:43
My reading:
3:52
